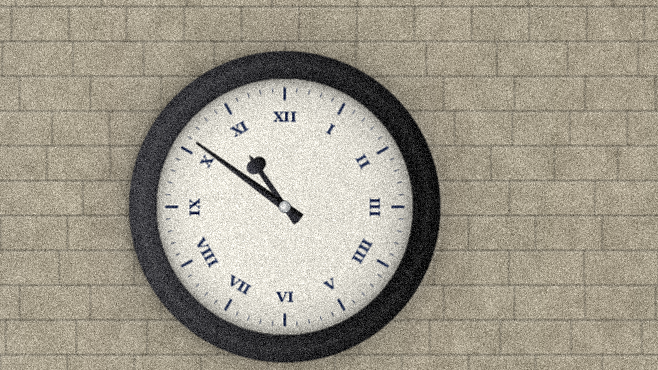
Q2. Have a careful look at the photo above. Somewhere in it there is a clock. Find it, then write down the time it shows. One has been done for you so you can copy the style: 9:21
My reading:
10:51
